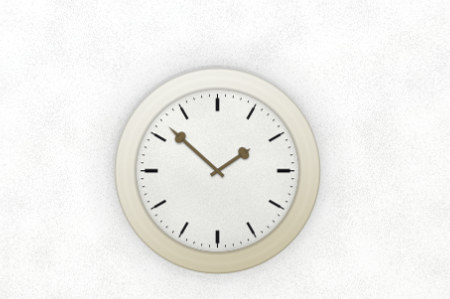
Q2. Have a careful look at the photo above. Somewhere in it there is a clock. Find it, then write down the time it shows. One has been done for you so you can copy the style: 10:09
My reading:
1:52
